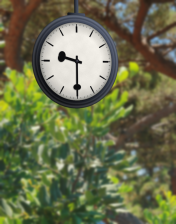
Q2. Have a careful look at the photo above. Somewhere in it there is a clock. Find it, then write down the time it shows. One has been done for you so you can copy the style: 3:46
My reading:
9:30
